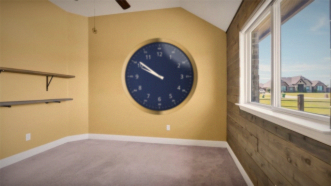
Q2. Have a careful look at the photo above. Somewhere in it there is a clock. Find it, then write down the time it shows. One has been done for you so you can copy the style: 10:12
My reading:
9:51
